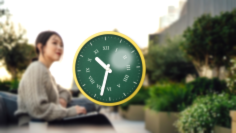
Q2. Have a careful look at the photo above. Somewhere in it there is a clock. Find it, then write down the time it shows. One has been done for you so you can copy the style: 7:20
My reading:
10:33
